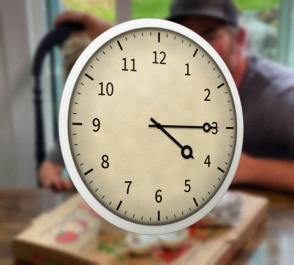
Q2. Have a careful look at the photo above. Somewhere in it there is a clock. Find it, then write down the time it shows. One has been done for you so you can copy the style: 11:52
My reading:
4:15
